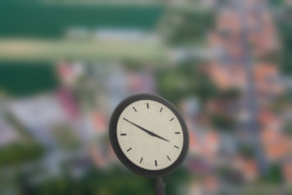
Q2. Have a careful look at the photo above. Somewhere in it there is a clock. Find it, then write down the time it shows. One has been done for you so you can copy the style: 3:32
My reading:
3:50
